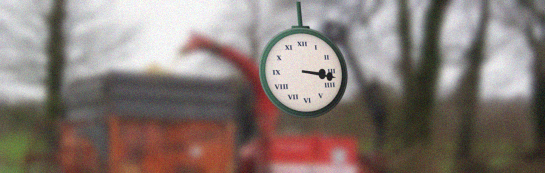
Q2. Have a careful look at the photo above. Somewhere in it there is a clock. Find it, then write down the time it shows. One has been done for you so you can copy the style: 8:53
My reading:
3:17
